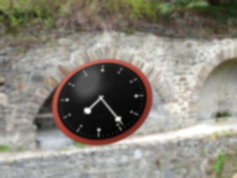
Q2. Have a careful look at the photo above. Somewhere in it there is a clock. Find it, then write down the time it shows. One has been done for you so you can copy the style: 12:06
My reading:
7:24
